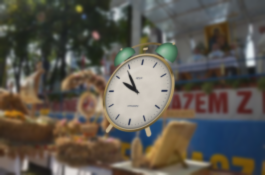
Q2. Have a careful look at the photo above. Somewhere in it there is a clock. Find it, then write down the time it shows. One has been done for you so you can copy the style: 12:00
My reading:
9:54
